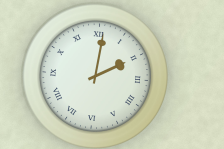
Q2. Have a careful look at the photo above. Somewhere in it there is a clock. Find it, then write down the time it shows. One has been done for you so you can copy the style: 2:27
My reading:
2:01
